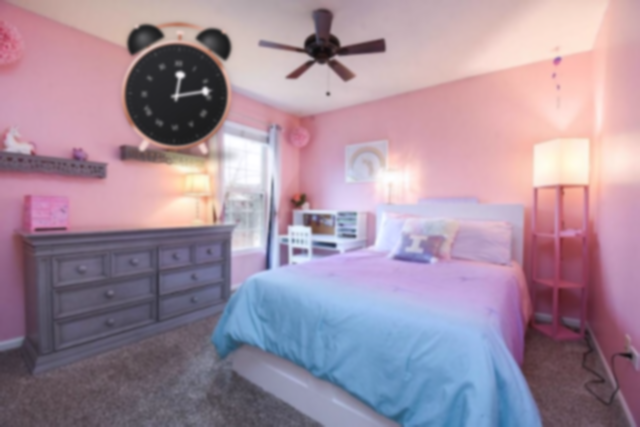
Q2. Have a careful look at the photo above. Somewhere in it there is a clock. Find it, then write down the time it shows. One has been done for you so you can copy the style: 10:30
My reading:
12:13
